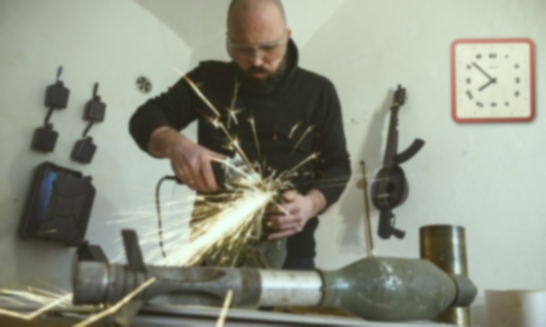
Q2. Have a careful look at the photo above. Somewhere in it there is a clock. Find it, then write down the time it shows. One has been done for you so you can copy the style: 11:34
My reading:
7:52
